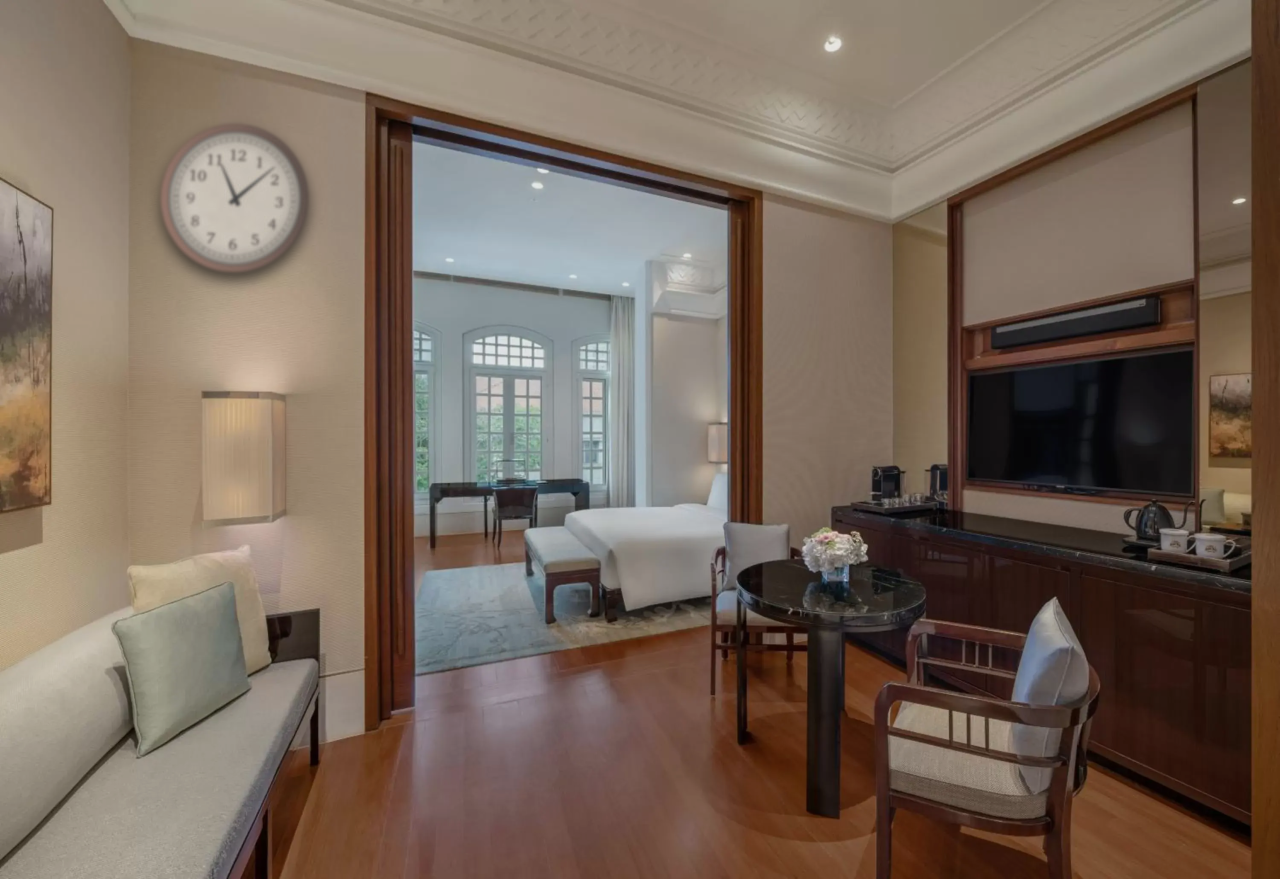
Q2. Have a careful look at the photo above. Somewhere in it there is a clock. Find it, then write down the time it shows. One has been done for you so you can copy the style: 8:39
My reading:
11:08
